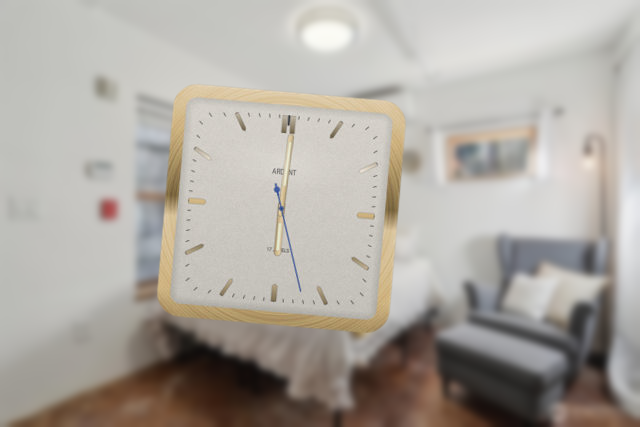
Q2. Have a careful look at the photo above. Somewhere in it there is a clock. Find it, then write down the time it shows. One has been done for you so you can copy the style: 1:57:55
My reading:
6:00:27
